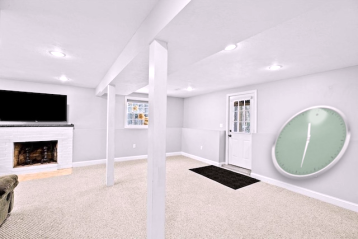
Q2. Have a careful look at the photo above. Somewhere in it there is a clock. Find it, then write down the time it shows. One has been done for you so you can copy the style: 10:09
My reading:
11:29
